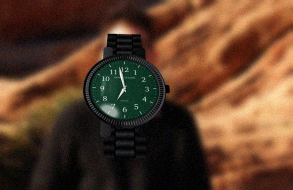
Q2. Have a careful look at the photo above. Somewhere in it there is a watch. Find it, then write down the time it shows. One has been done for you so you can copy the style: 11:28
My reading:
6:58
